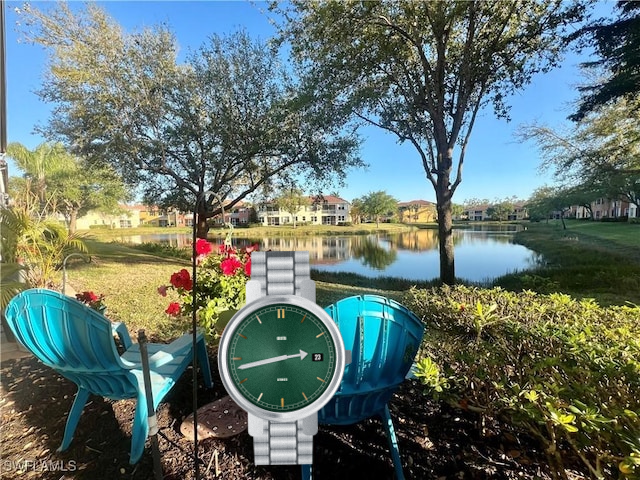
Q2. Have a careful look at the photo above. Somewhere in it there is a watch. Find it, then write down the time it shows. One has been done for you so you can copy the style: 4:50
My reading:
2:43
